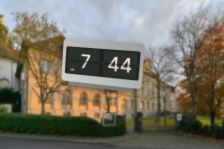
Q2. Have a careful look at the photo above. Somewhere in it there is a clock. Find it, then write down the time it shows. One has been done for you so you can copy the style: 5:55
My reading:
7:44
